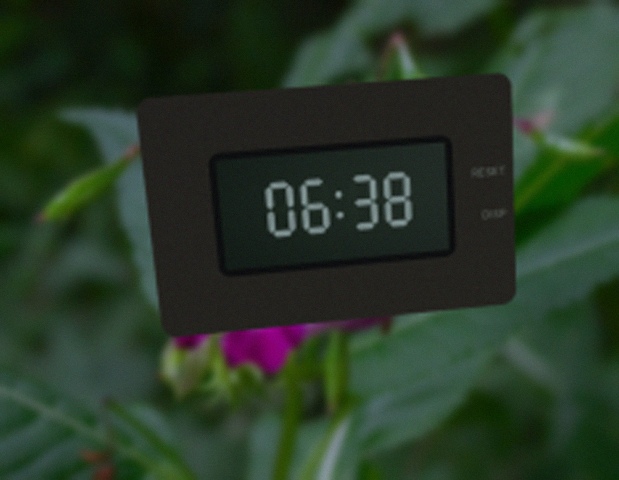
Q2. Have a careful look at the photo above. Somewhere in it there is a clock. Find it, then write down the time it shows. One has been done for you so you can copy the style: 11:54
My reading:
6:38
